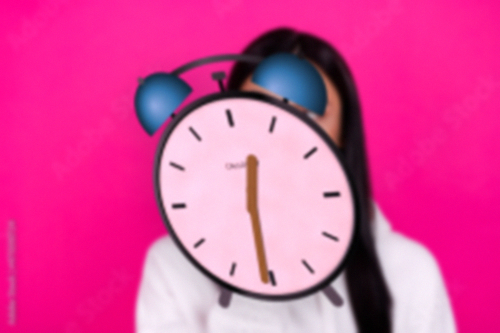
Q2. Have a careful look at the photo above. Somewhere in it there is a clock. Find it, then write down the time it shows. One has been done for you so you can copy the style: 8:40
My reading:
12:31
